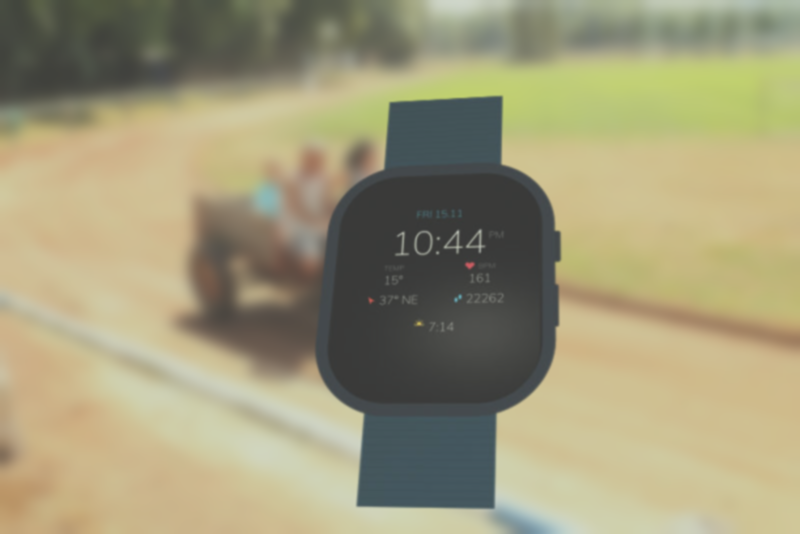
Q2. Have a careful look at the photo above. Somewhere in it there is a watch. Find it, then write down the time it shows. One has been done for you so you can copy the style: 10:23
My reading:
10:44
